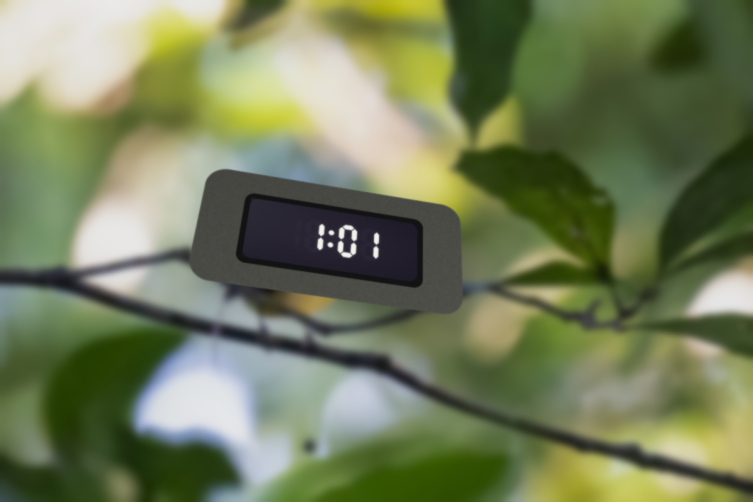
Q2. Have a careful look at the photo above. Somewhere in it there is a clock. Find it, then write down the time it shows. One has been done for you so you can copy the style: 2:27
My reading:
1:01
